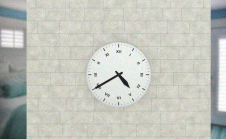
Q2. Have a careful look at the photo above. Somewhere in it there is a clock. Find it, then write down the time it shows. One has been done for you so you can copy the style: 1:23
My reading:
4:40
